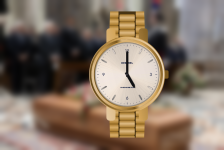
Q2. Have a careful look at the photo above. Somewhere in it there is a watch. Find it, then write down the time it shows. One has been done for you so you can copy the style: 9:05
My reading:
5:00
